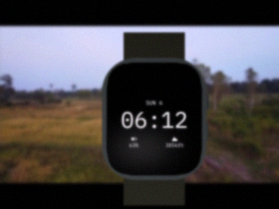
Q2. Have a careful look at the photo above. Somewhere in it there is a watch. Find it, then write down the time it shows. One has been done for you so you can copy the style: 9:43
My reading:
6:12
